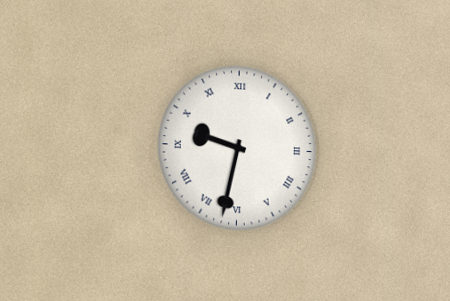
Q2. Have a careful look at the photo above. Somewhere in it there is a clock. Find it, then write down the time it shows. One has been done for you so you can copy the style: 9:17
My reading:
9:32
